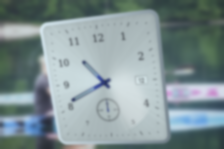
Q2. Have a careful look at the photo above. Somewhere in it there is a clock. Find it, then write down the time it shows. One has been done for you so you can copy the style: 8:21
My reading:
10:41
